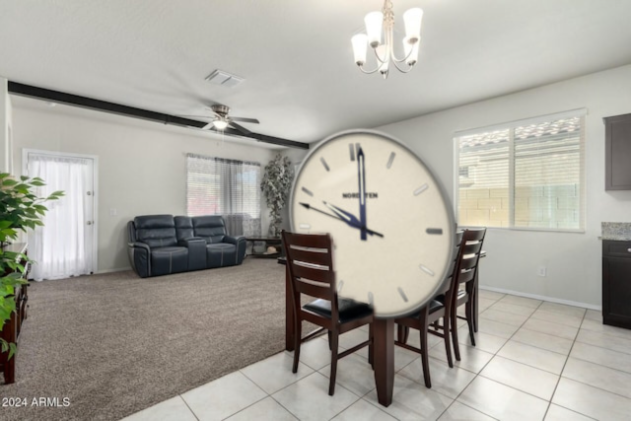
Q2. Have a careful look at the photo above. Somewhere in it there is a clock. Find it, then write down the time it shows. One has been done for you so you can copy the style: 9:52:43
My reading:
10:00:48
